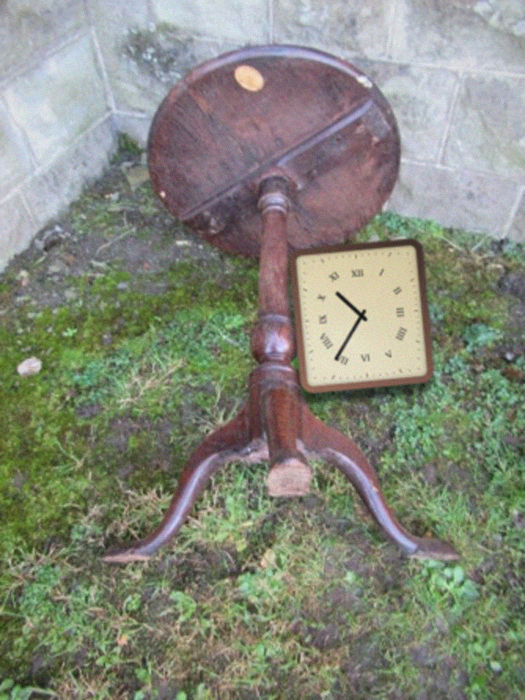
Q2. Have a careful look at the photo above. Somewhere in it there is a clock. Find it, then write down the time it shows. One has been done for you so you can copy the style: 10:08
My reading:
10:36
